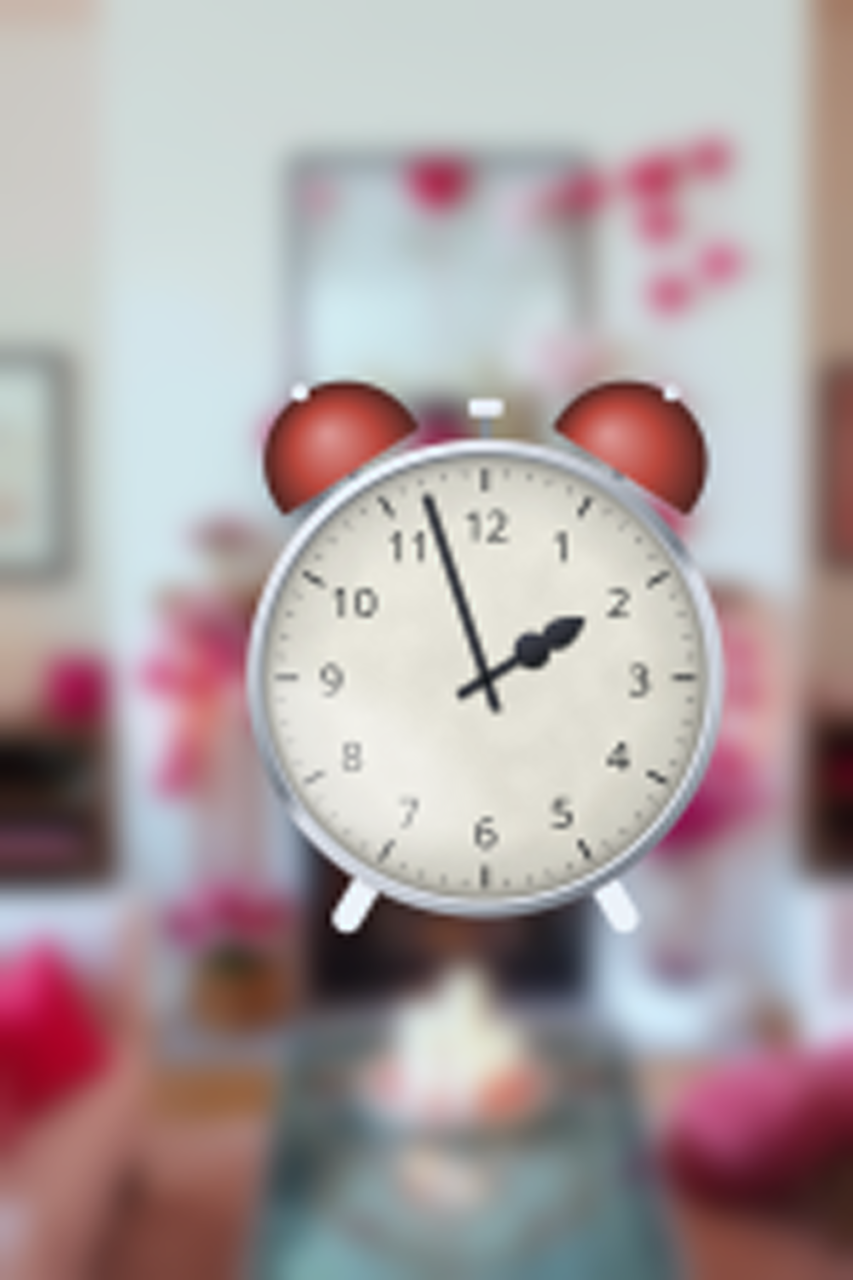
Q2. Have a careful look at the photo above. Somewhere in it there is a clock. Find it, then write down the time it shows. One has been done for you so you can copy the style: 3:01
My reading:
1:57
